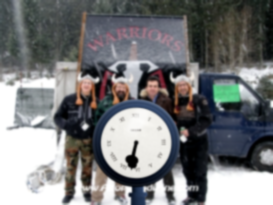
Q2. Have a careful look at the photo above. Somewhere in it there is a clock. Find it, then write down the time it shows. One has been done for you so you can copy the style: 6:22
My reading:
6:32
